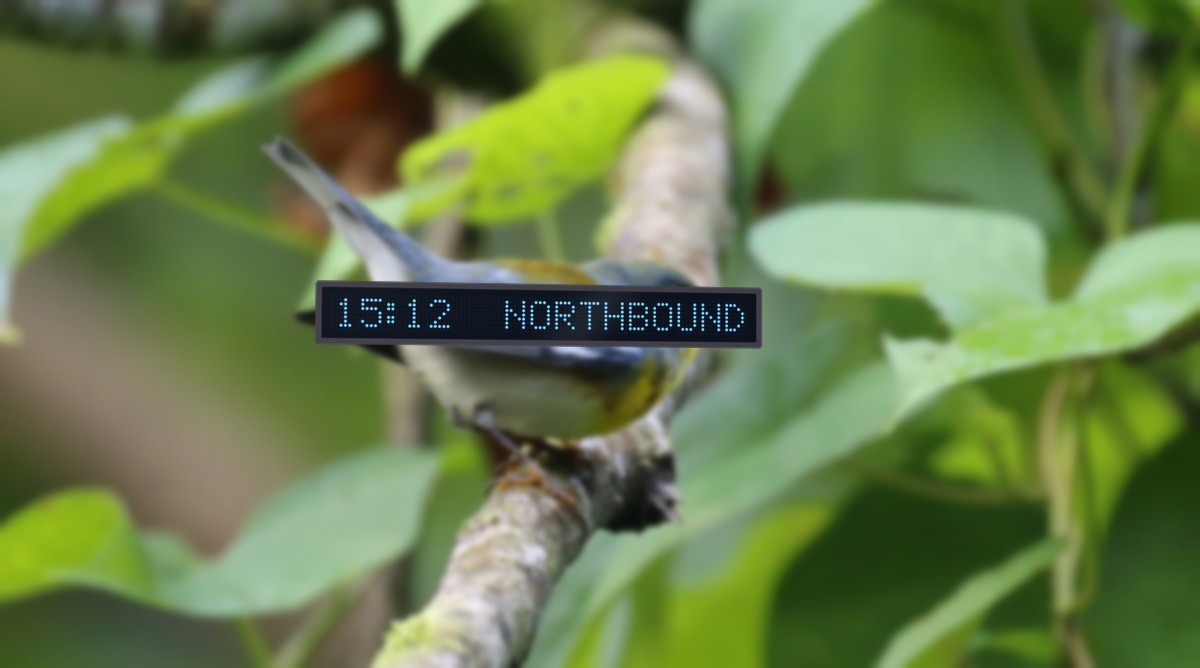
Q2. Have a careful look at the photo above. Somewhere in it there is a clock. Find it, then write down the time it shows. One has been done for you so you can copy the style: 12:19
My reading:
15:12
